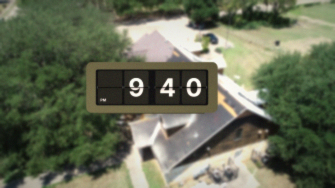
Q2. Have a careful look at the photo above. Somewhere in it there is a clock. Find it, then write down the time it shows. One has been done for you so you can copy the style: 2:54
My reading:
9:40
